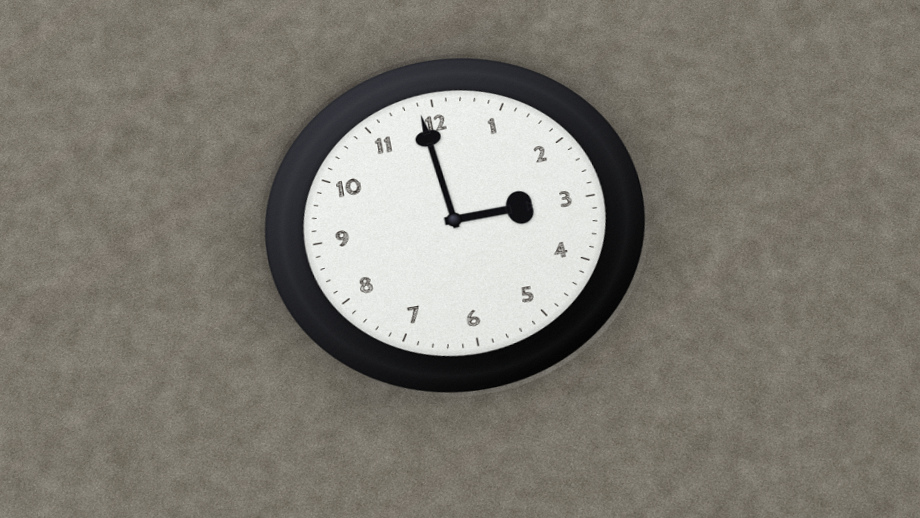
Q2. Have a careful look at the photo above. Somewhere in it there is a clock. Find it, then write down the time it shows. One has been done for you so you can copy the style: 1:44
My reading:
2:59
